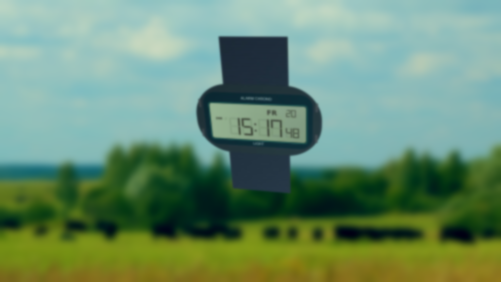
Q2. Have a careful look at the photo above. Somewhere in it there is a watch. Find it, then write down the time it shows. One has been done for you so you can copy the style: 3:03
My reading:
15:17
